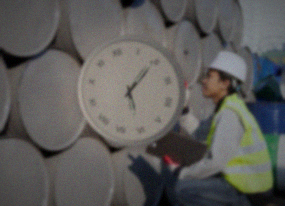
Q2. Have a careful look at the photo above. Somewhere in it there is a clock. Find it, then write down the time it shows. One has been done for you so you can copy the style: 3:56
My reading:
6:09
